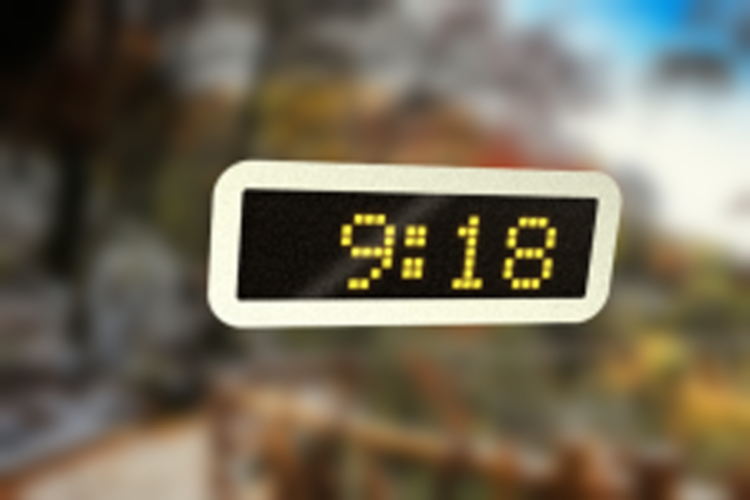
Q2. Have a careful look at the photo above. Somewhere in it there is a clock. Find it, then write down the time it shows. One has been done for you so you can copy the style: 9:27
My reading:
9:18
